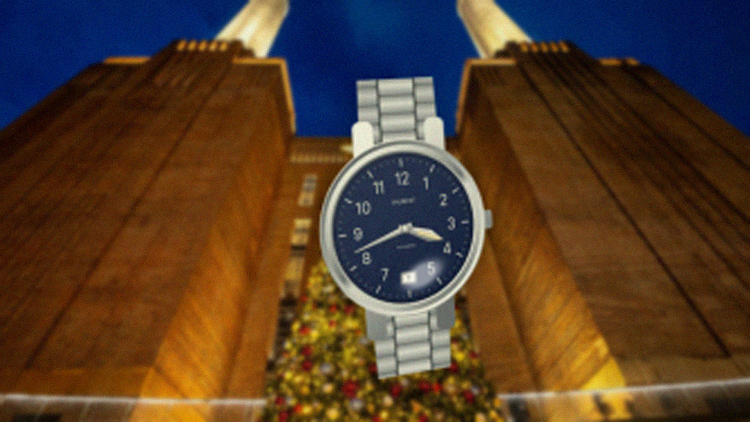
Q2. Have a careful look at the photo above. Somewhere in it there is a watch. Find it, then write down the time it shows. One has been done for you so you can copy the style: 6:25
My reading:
3:42
